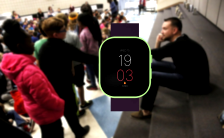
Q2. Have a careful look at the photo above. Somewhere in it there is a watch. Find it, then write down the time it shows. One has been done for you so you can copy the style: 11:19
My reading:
19:03
